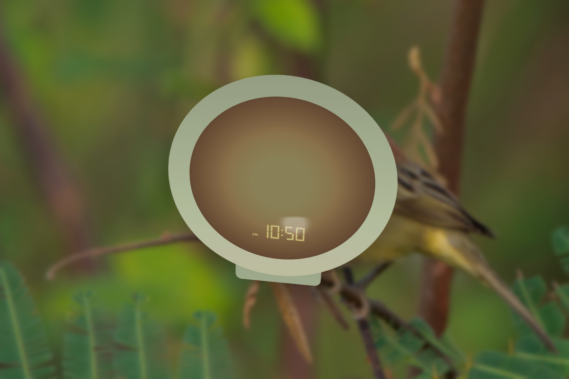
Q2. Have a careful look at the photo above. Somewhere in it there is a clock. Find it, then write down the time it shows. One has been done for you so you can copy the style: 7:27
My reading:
10:50
